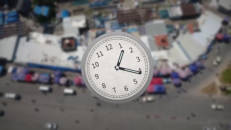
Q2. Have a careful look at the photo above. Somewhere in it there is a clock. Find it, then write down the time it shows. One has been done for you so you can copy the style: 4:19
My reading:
1:21
